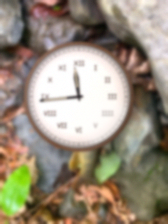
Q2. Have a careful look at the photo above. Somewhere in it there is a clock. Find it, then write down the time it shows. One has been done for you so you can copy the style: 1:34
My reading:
11:44
